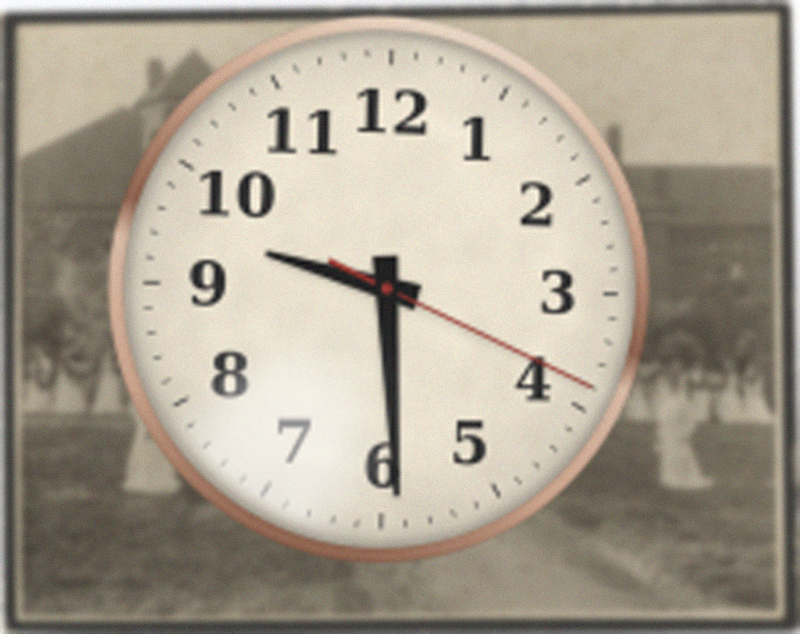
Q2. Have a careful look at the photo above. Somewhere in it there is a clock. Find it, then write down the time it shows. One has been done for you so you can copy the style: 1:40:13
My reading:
9:29:19
